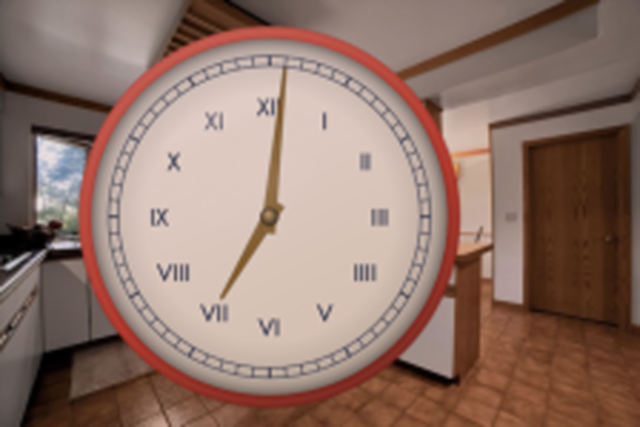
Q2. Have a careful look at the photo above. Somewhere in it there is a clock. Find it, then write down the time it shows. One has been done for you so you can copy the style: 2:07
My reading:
7:01
